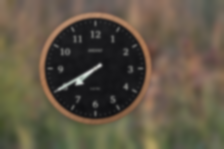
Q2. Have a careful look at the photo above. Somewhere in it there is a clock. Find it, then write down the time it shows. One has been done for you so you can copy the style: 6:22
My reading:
7:40
